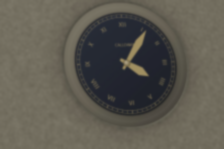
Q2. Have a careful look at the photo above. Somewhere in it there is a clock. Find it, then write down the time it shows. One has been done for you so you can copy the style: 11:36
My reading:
4:06
